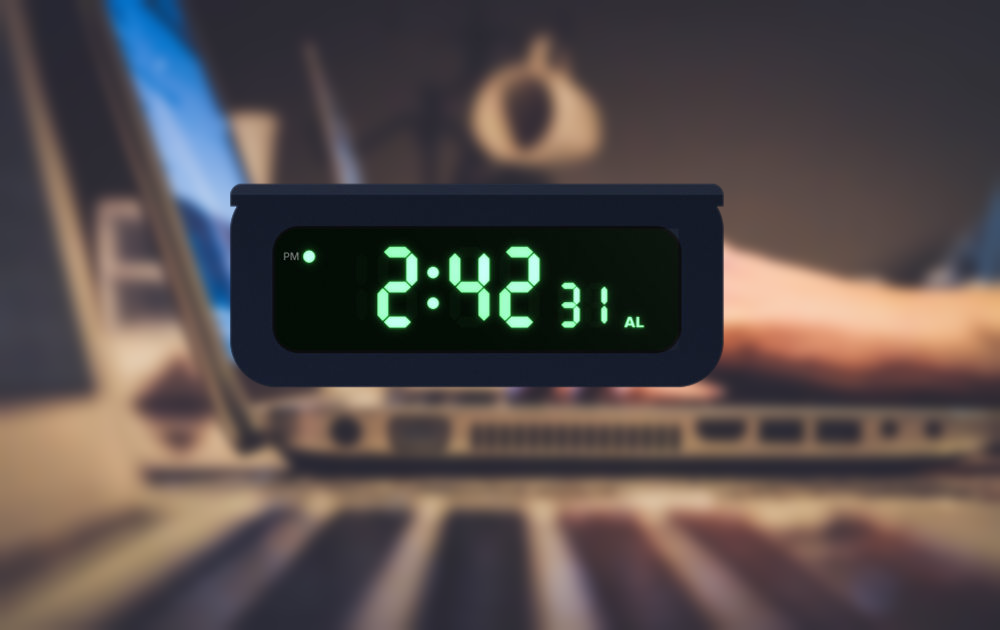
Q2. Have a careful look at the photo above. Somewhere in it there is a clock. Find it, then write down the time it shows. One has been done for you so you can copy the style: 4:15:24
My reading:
2:42:31
